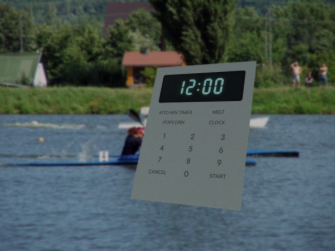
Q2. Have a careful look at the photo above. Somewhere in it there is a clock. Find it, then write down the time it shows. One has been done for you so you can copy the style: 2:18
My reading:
12:00
